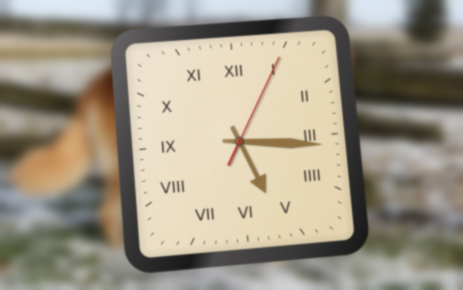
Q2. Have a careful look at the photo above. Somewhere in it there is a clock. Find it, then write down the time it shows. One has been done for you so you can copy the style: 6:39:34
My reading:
5:16:05
